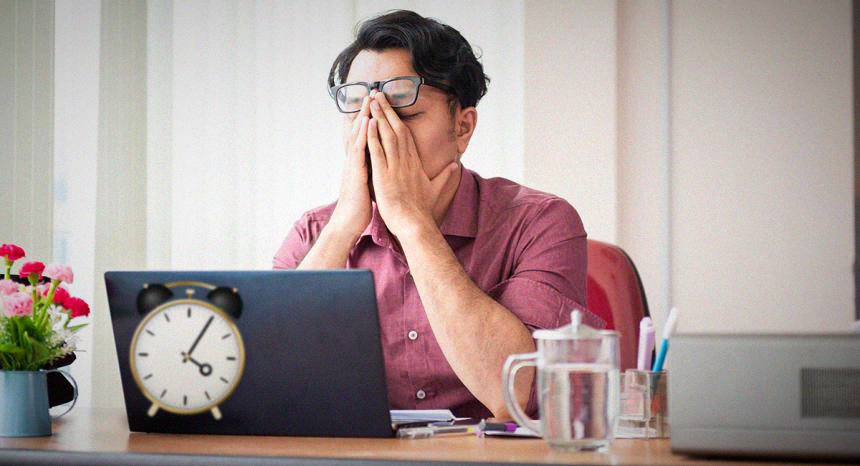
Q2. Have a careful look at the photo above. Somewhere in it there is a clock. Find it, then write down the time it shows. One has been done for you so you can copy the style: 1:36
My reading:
4:05
